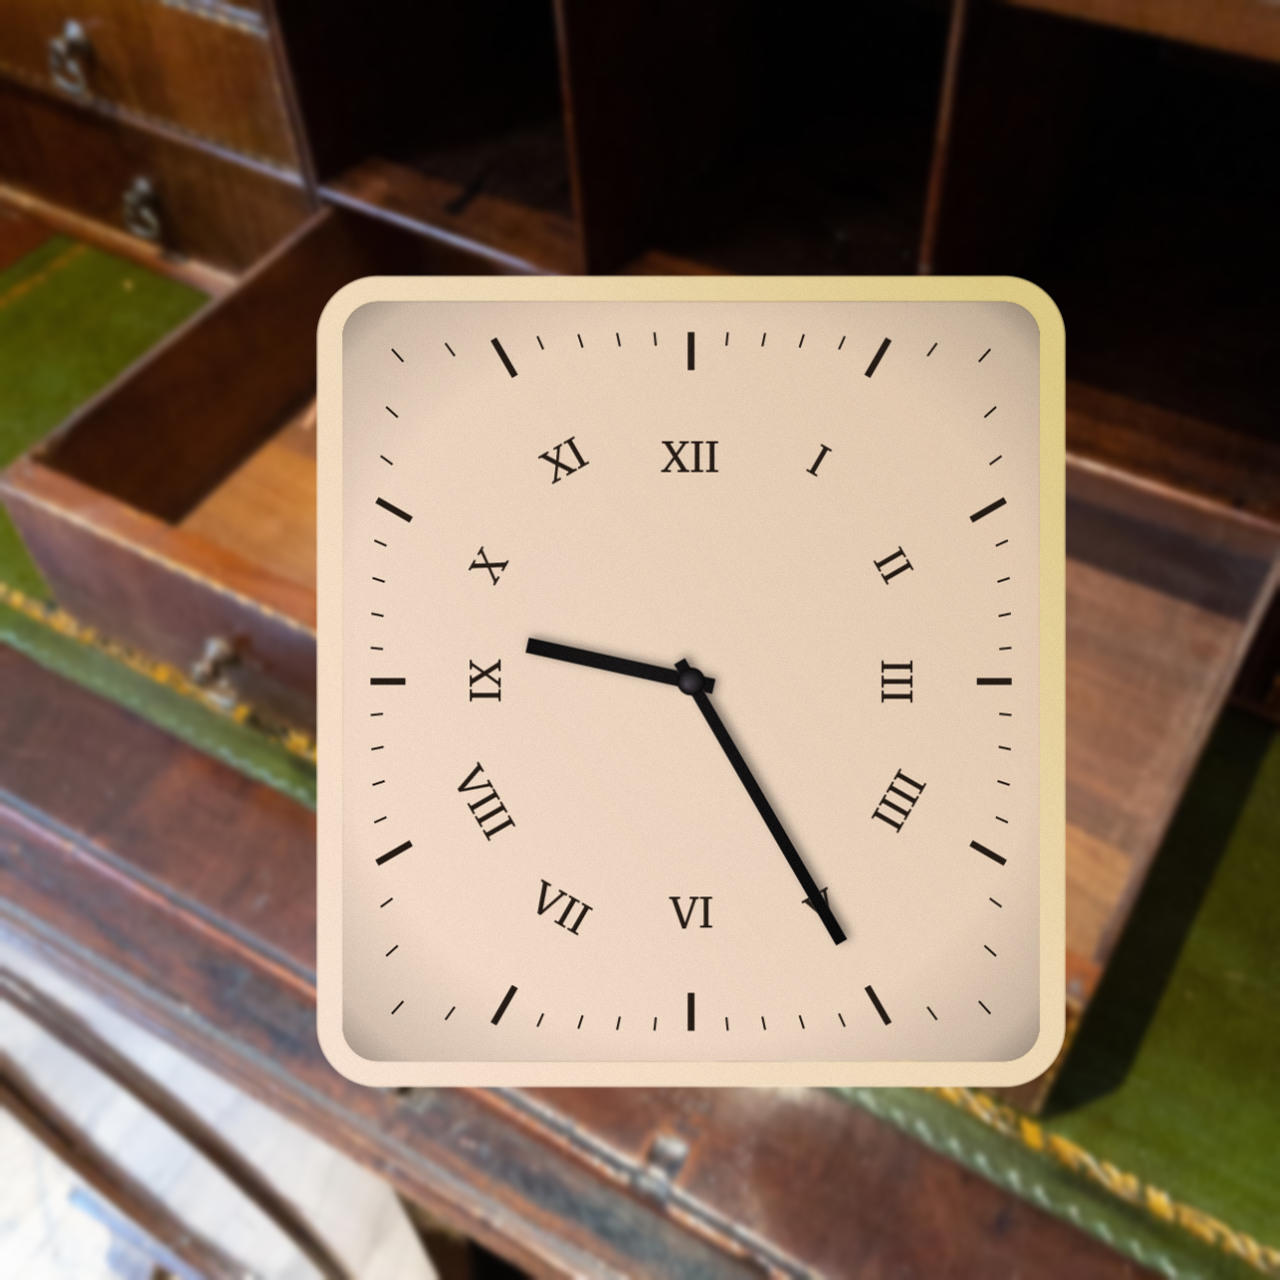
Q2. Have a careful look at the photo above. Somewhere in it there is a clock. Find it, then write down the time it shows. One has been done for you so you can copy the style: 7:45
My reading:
9:25
